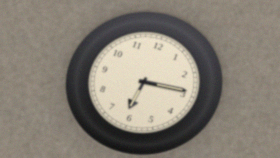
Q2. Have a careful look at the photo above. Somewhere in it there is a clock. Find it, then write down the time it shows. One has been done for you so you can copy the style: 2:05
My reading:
6:14
